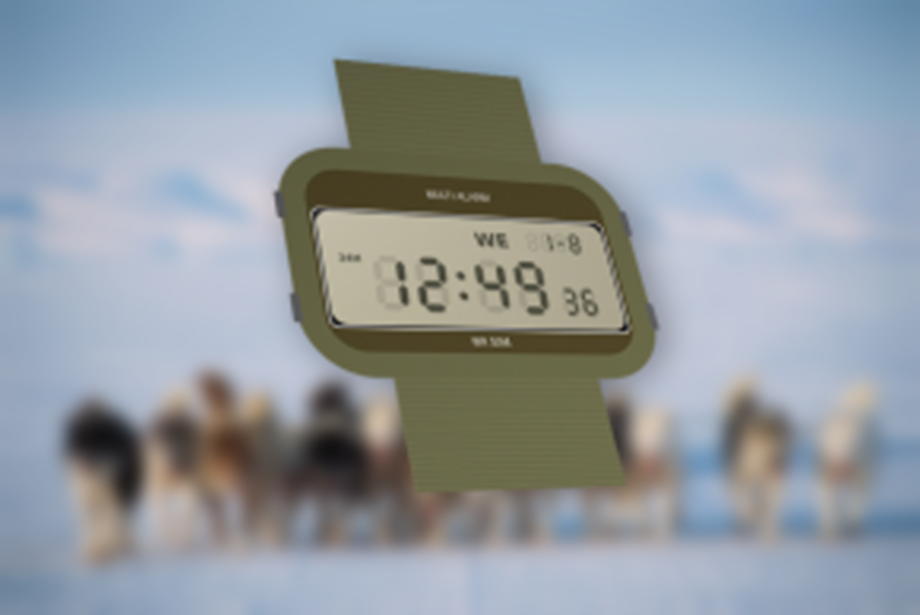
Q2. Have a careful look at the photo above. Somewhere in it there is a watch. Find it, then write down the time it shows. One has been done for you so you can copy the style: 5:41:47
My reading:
12:49:36
